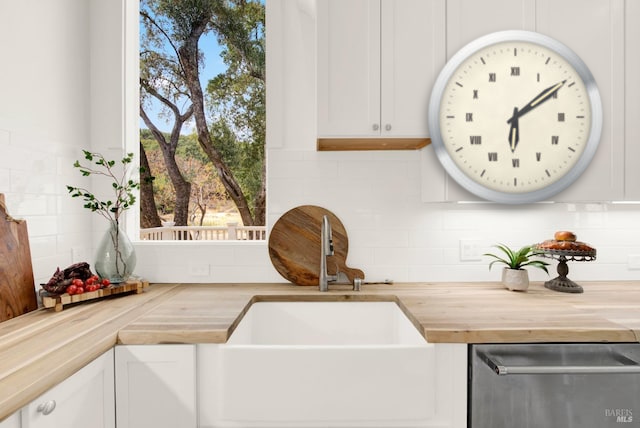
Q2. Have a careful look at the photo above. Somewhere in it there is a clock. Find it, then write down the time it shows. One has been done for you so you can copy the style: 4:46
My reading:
6:09
